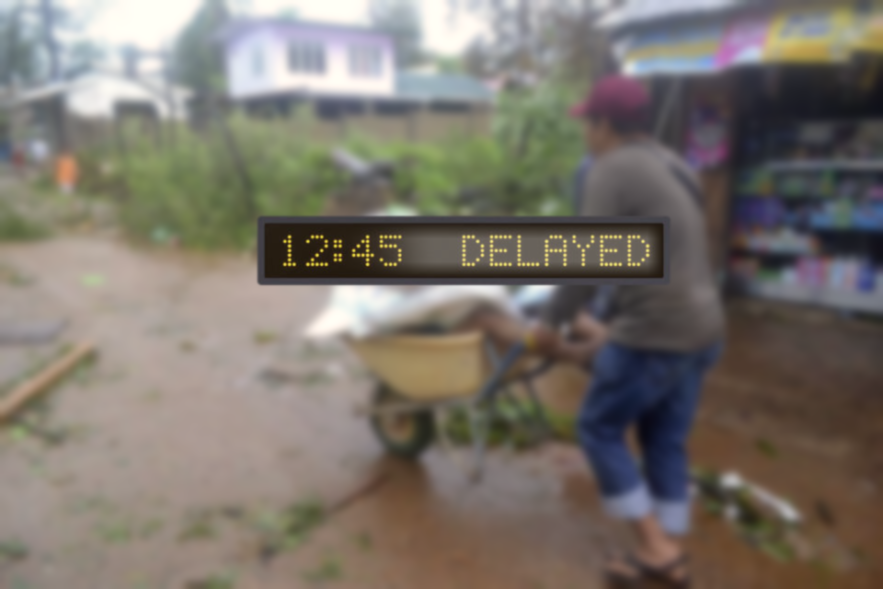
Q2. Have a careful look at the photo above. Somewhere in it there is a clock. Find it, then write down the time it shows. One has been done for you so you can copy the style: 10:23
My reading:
12:45
